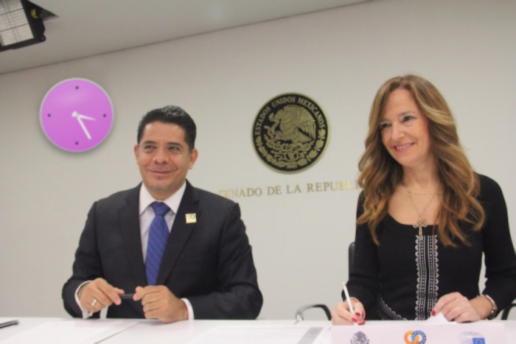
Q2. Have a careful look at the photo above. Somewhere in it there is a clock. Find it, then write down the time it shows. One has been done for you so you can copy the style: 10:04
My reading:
3:25
